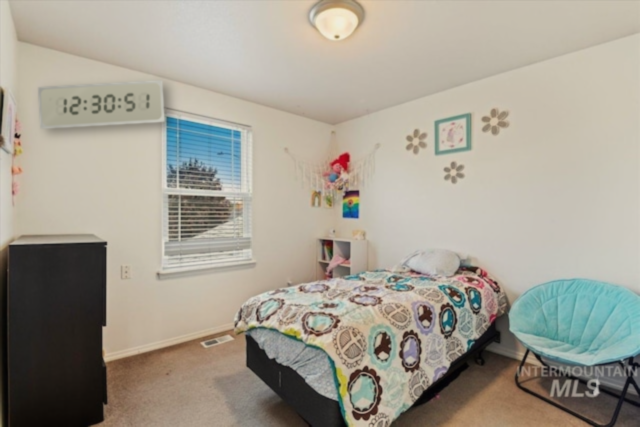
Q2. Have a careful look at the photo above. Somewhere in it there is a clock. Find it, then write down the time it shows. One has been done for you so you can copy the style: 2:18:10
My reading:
12:30:51
